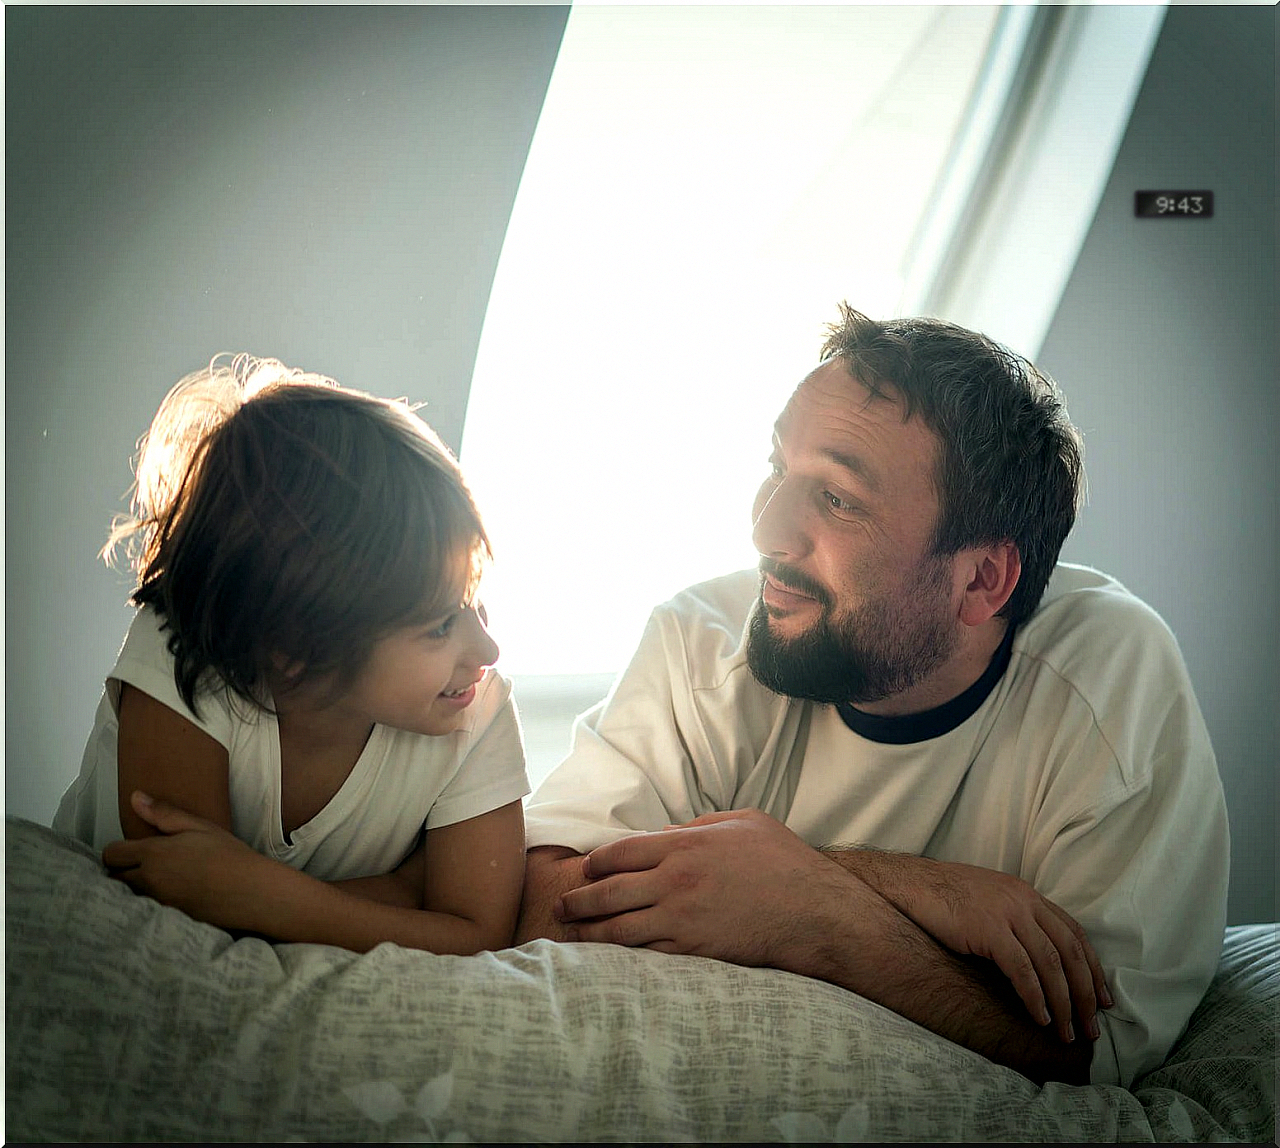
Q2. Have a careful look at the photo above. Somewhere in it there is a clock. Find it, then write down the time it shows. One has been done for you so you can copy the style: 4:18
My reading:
9:43
